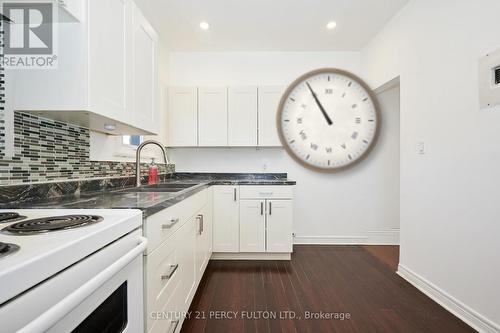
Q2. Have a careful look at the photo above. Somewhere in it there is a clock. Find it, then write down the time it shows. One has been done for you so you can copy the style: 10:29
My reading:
10:55
